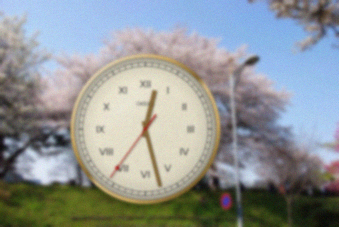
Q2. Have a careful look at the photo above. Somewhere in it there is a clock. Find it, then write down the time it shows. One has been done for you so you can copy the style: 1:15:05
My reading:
12:27:36
